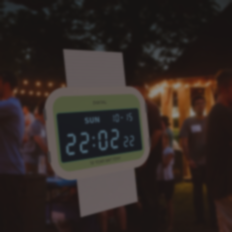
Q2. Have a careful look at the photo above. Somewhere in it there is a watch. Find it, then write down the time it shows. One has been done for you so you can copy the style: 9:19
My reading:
22:02
